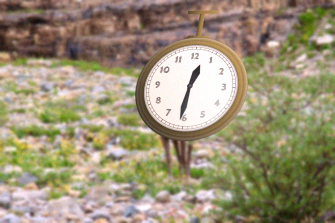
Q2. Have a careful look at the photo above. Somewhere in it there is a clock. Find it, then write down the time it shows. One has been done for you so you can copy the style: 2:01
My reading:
12:31
